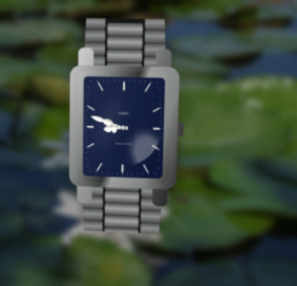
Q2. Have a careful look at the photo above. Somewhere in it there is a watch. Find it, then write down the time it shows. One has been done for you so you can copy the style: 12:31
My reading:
8:48
